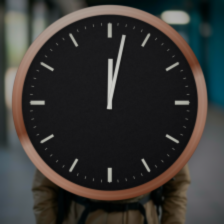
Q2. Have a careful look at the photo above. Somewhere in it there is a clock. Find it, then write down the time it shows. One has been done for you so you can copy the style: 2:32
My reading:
12:02
